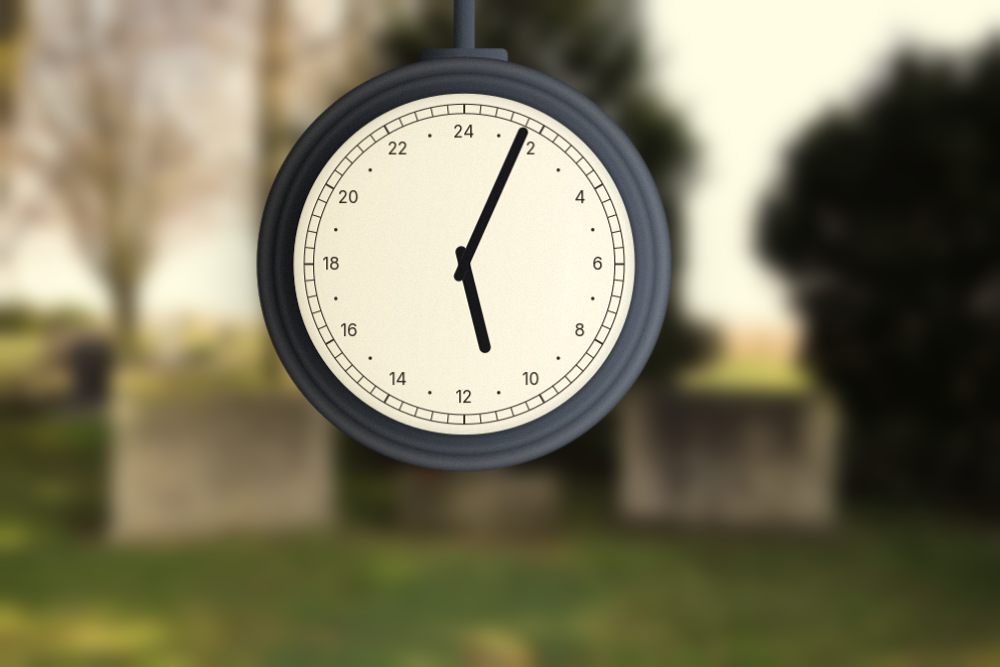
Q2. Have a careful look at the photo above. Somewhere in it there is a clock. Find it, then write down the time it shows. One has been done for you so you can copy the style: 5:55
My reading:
11:04
